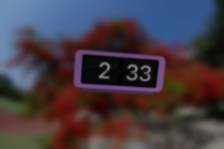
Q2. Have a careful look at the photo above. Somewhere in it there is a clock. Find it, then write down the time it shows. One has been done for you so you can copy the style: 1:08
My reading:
2:33
